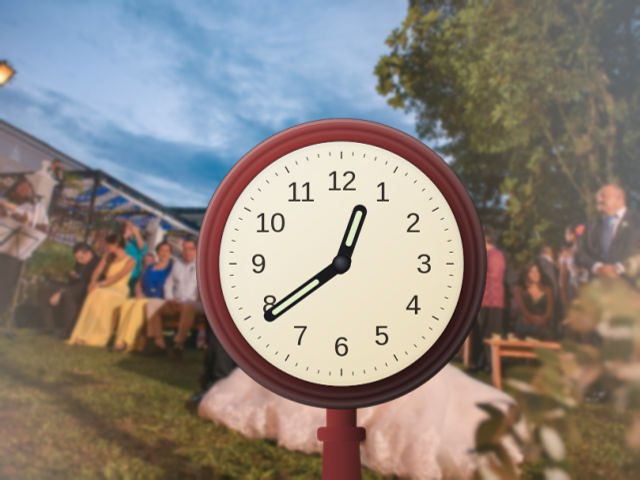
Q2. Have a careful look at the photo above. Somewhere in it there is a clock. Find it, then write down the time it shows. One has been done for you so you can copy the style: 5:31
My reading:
12:39
